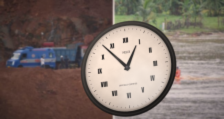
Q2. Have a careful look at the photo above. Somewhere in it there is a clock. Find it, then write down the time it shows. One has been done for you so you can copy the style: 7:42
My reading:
12:53
